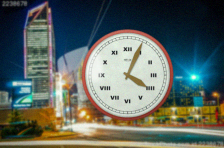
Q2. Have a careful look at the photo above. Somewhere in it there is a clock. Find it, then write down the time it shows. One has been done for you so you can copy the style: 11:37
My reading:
4:04
